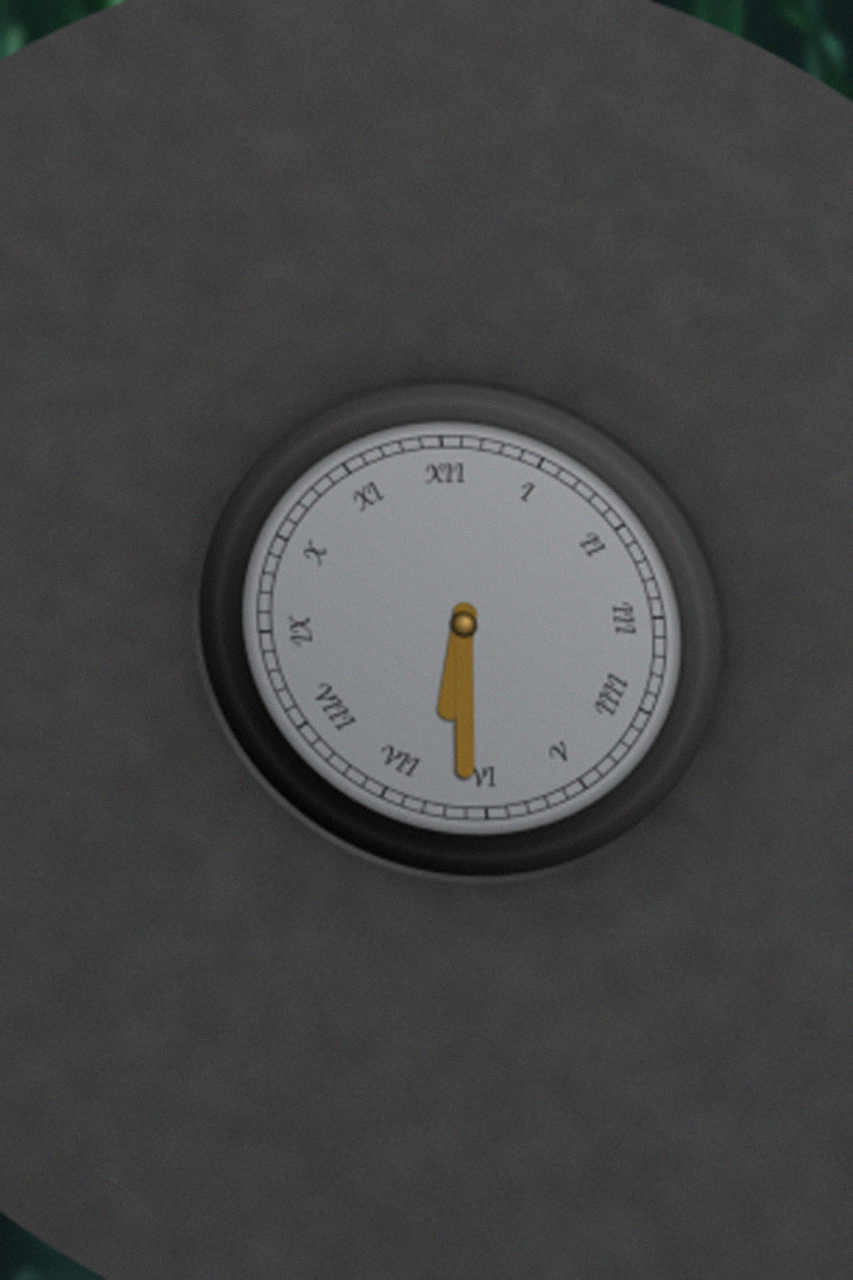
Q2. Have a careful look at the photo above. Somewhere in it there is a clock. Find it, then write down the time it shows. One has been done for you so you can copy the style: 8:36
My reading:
6:31
